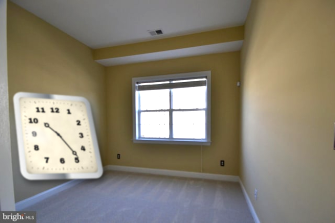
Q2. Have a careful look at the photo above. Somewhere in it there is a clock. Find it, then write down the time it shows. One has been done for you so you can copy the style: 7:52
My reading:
10:24
